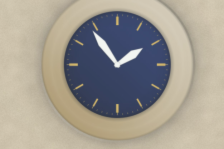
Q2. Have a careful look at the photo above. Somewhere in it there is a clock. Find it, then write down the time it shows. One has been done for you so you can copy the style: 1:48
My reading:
1:54
